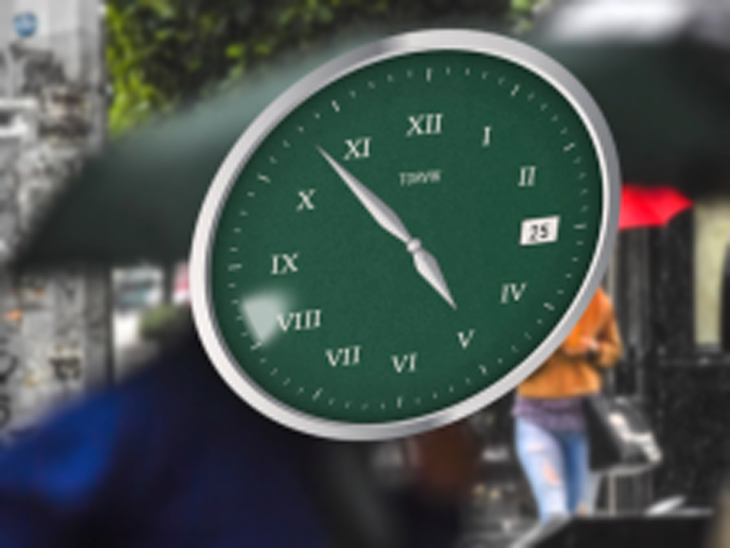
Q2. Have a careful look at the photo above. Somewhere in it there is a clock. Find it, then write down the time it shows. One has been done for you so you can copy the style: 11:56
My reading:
4:53
